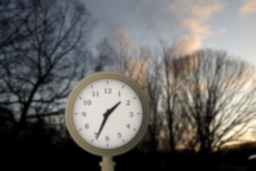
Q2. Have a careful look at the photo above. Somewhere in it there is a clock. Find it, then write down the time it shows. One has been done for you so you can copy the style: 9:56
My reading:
1:34
